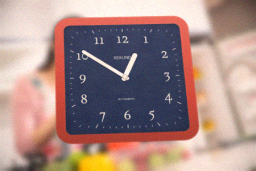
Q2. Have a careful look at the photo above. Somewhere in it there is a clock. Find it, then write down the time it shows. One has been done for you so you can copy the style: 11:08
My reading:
12:51
